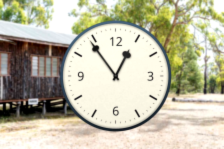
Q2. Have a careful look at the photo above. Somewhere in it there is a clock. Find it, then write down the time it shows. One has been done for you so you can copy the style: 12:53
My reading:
12:54
